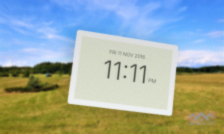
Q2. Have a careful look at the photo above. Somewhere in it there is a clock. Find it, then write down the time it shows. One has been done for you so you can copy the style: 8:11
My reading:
11:11
